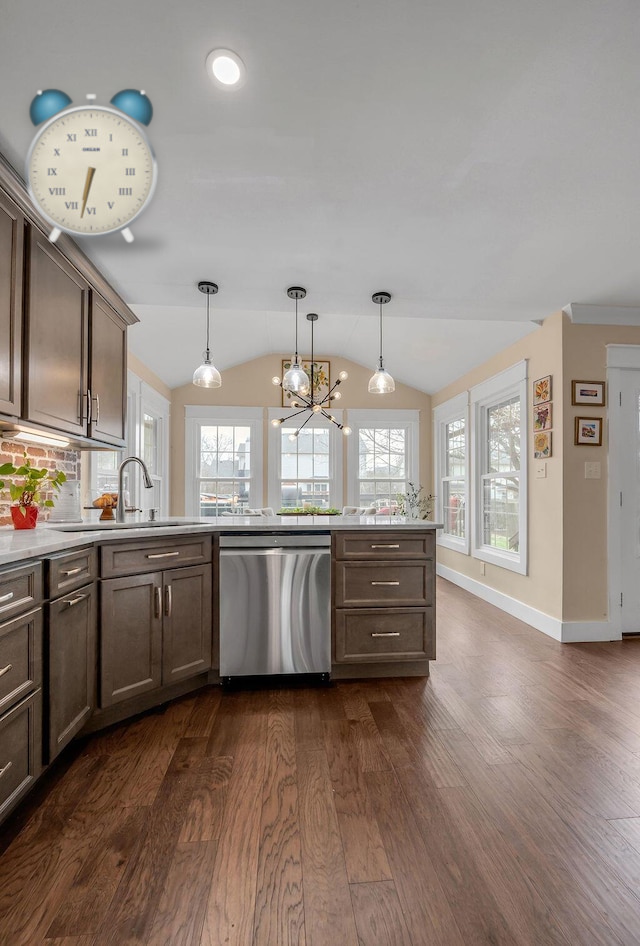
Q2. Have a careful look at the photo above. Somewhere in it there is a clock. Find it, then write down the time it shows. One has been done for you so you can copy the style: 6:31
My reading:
6:32
